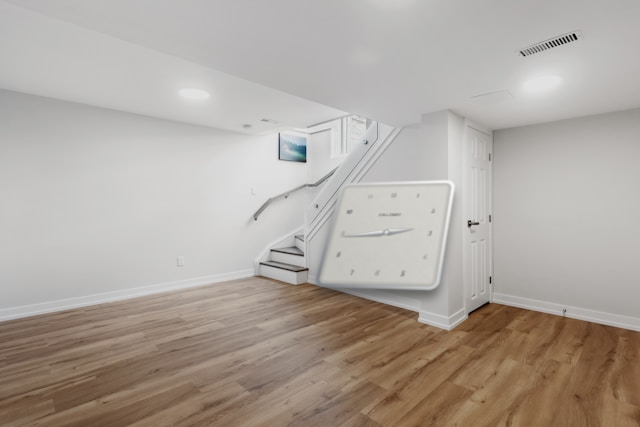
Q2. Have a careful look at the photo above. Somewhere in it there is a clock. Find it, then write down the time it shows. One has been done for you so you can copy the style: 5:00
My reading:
2:44
